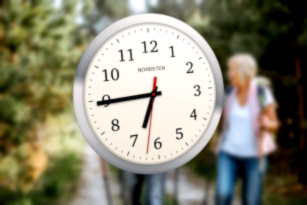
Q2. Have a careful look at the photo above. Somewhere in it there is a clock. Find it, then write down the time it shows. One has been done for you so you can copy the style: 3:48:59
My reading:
6:44:32
